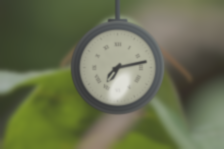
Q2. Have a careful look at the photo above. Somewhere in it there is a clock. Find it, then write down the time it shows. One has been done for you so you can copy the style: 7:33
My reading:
7:13
